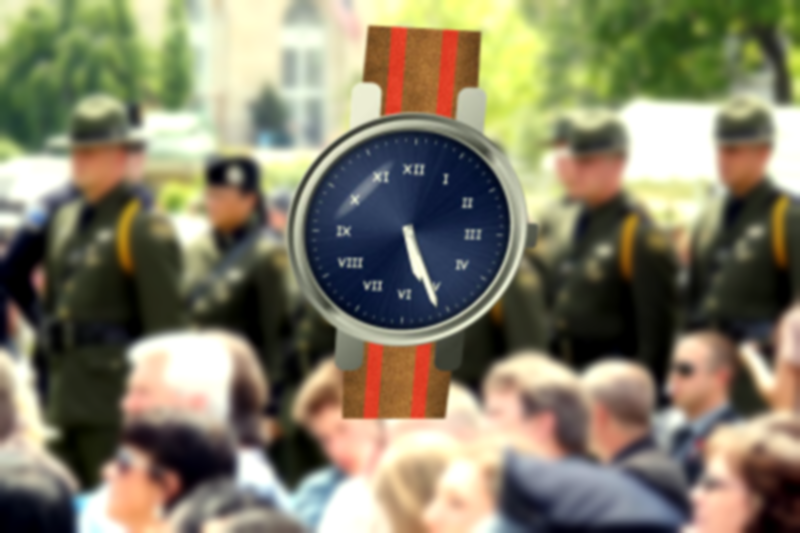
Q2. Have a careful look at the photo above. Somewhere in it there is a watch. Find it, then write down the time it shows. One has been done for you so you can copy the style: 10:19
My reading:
5:26
